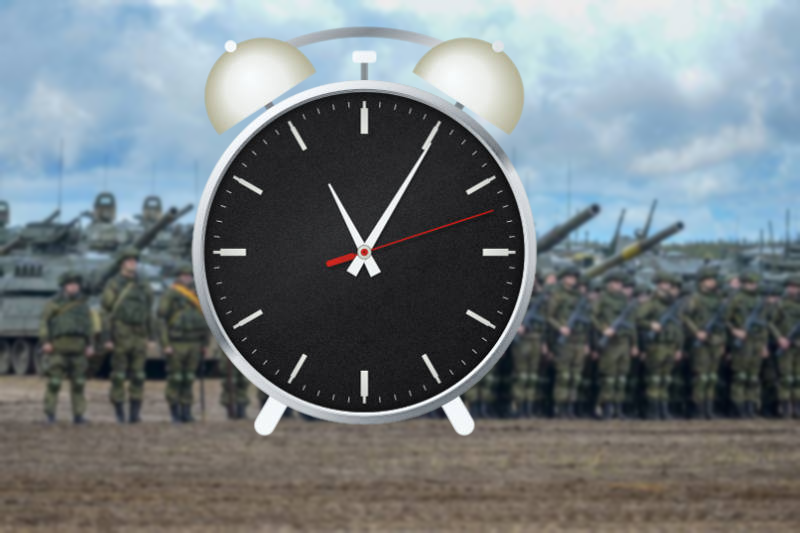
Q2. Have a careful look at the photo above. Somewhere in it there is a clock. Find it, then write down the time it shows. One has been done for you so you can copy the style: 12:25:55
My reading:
11:05:12
